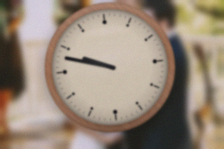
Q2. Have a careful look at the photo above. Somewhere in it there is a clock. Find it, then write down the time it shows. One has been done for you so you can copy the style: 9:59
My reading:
9:48
